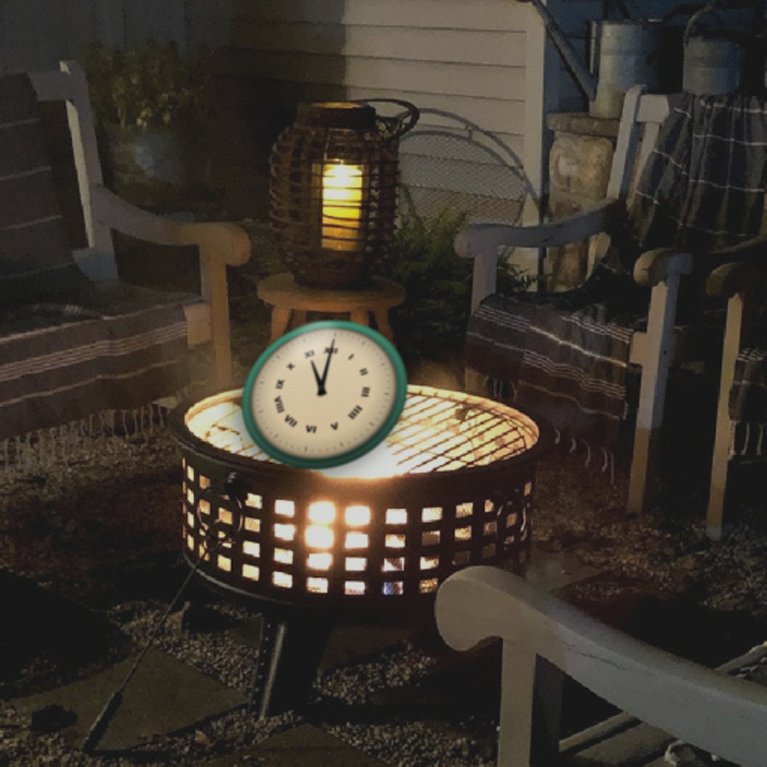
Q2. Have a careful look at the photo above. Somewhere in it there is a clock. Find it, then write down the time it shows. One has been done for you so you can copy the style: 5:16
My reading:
11:00
